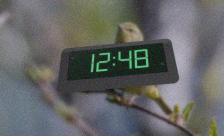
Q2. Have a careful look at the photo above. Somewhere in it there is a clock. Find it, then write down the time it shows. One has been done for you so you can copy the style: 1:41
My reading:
12:48
